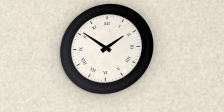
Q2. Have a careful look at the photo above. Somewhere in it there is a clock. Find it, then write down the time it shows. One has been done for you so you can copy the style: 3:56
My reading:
1:51
